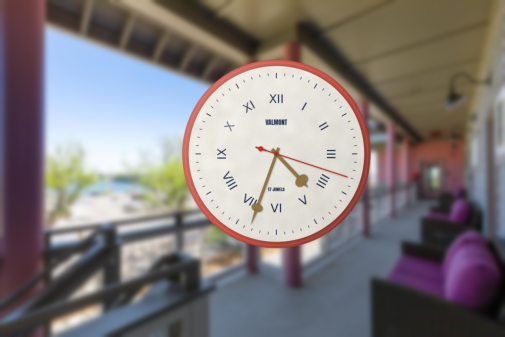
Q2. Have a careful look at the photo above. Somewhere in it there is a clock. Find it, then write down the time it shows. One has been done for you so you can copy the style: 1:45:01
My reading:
4:33:18
